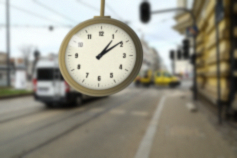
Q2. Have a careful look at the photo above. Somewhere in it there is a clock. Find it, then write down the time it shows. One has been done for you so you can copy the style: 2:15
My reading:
1:09
